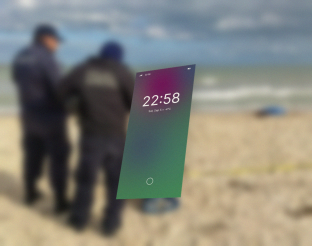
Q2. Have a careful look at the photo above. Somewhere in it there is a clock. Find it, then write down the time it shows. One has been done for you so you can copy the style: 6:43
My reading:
22:58
